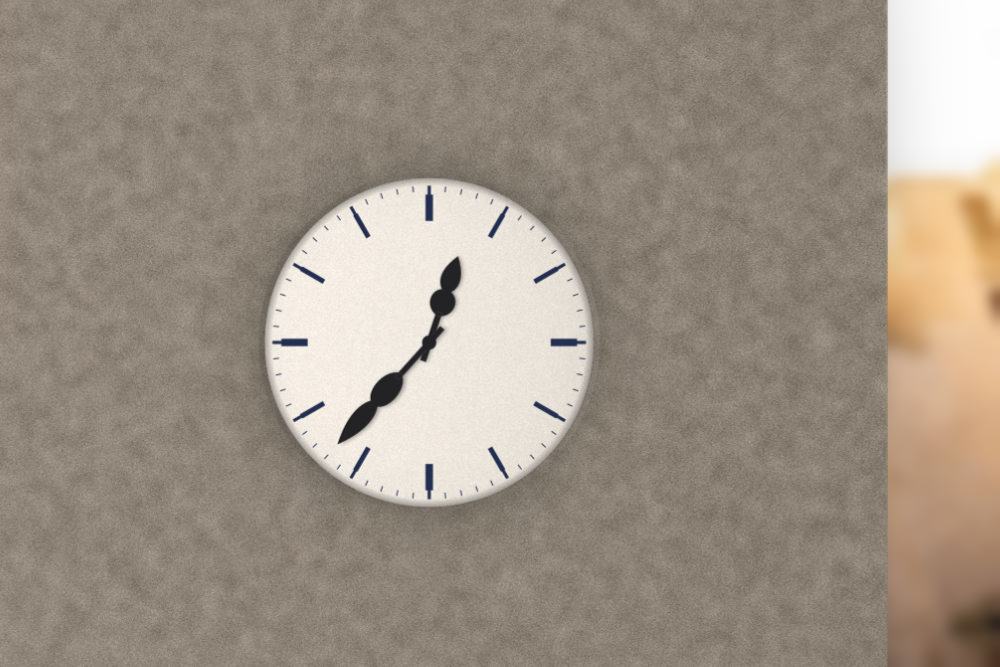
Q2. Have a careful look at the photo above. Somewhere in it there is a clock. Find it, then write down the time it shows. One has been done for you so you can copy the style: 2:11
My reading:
12:37
